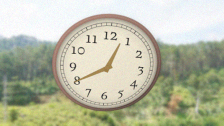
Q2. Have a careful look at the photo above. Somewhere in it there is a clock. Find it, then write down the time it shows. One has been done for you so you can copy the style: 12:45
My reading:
12:40
